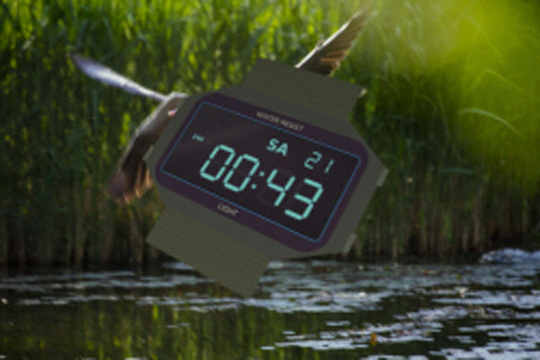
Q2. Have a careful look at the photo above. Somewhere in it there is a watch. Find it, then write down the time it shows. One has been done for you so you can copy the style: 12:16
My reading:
0:43
